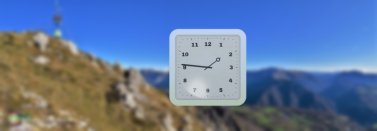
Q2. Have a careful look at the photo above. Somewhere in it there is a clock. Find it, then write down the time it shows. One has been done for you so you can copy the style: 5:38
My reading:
1:46
